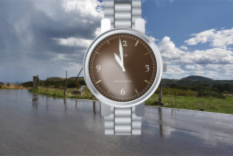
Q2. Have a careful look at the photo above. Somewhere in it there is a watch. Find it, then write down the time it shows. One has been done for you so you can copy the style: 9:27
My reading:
10:59
